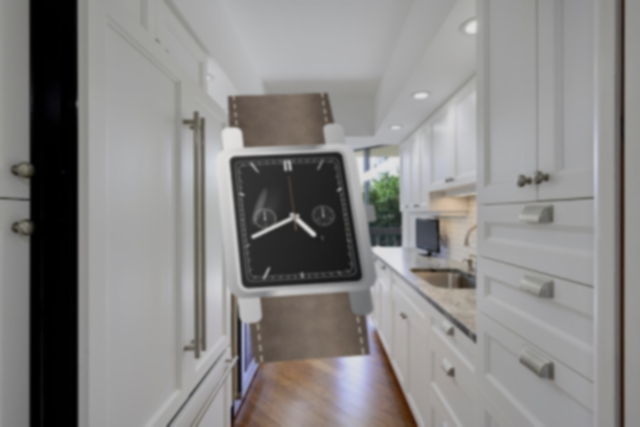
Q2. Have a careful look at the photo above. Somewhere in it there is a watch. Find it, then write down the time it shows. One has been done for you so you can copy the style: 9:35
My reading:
4:41
